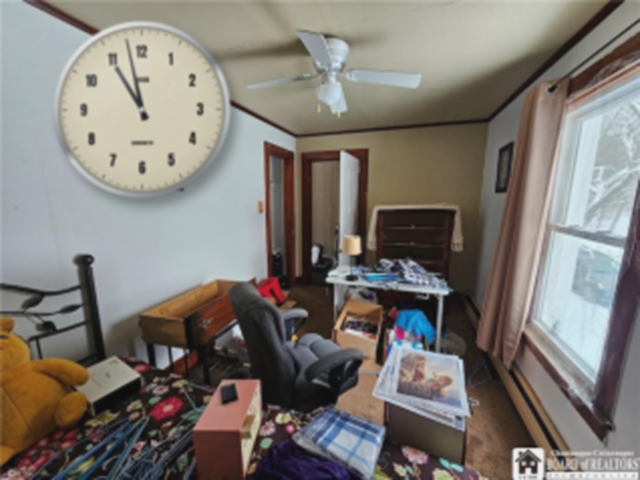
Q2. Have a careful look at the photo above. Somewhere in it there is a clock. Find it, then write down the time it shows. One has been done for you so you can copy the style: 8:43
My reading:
10:58
